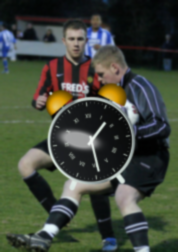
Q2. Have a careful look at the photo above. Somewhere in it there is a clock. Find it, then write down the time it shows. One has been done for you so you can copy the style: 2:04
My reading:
1:29
